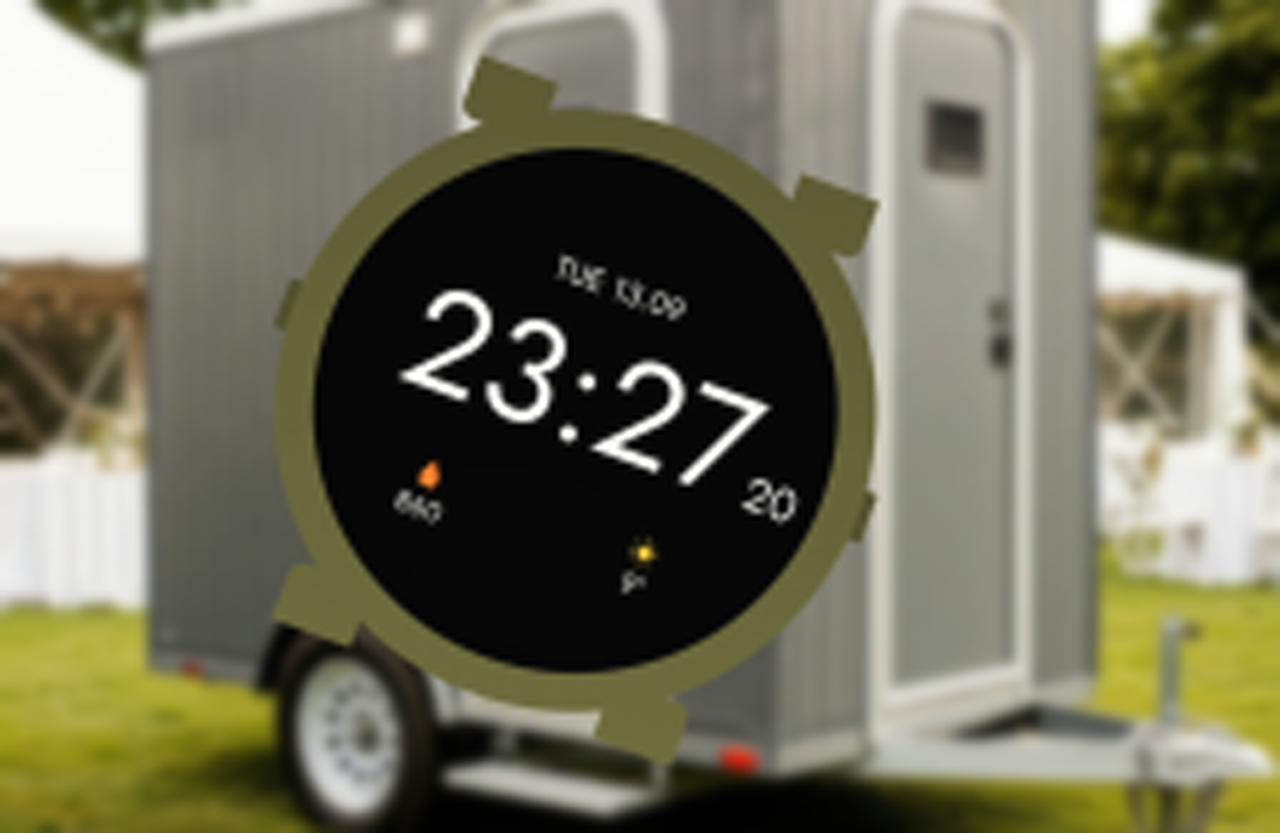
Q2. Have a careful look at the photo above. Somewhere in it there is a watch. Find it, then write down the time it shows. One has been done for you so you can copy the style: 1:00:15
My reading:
23:27:20
